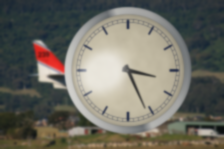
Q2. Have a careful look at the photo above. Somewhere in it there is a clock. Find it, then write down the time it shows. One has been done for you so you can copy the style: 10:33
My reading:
3:26
